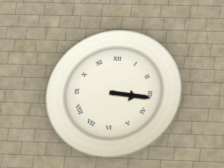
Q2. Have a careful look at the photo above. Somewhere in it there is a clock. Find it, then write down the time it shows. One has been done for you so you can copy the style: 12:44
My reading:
3:16
